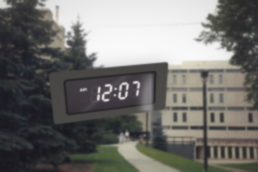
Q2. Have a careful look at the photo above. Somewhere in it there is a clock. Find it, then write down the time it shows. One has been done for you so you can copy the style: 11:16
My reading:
12:07
